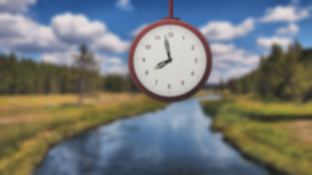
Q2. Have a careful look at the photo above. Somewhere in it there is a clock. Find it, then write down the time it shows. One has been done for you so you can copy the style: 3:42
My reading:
7:58
